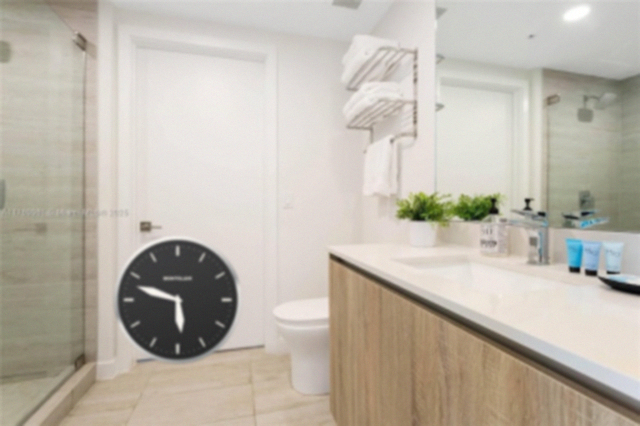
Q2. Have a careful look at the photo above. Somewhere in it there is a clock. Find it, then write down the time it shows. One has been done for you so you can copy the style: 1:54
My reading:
5:48
